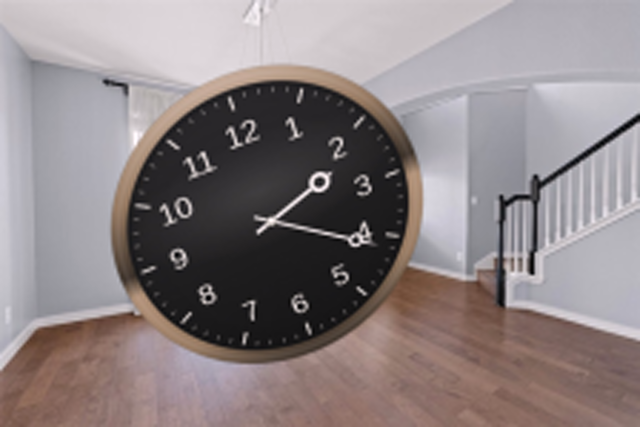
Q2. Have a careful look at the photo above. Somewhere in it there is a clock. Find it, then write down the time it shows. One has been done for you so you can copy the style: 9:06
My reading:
2:21
